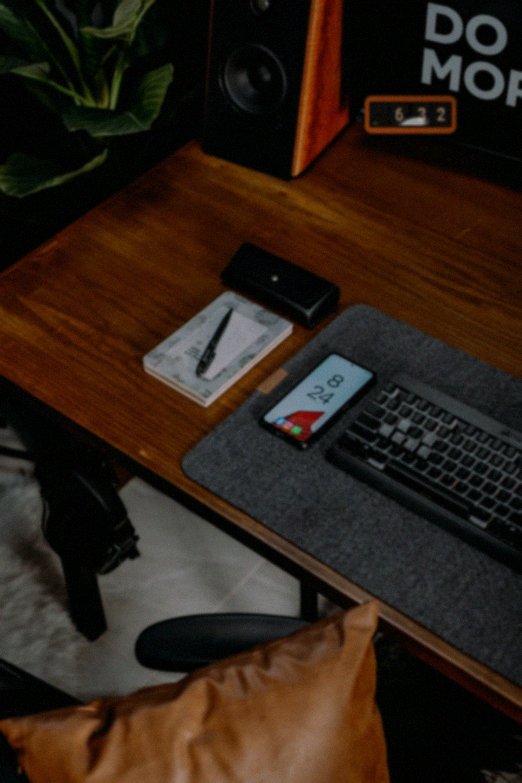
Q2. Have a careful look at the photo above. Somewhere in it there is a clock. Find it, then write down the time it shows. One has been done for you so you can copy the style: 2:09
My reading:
6:32
